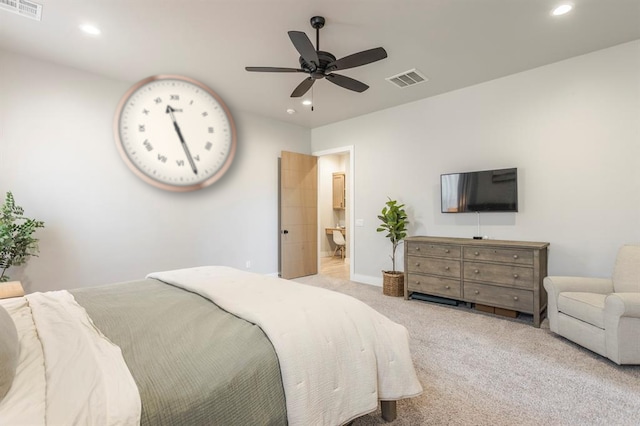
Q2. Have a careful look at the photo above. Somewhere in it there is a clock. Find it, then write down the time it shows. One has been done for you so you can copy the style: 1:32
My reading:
11:27
